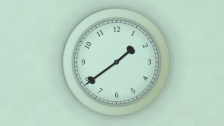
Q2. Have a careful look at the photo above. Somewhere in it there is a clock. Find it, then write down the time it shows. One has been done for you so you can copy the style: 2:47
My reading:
1:39
